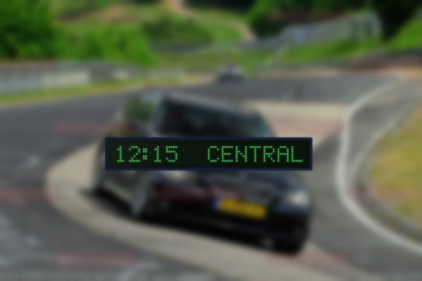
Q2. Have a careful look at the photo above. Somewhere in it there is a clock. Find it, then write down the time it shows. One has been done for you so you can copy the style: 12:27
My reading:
12:15
